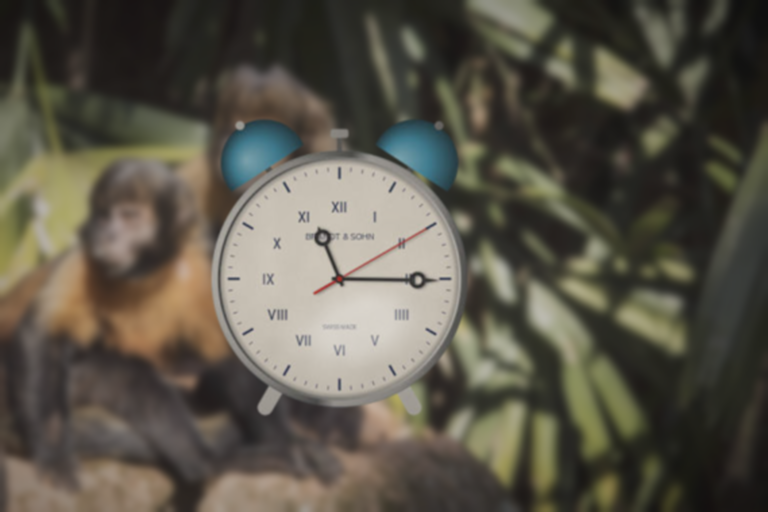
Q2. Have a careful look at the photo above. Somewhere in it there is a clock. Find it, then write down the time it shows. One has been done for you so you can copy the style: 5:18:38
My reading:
11:15:10
